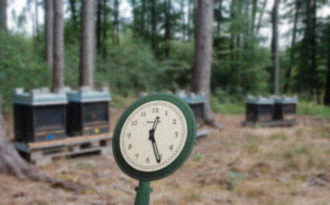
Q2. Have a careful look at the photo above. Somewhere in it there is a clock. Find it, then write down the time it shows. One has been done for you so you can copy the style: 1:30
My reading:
12:26
